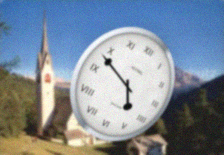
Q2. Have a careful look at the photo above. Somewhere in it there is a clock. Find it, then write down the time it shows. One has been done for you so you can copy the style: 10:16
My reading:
4:48
